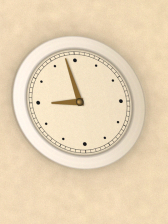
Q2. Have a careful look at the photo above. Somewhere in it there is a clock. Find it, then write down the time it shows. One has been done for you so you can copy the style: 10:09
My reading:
8:58
